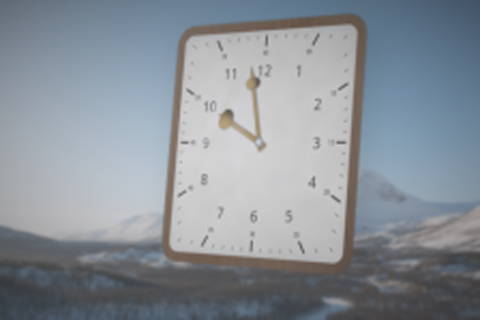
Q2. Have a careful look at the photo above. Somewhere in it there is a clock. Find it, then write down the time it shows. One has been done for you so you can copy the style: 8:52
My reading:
9:58
